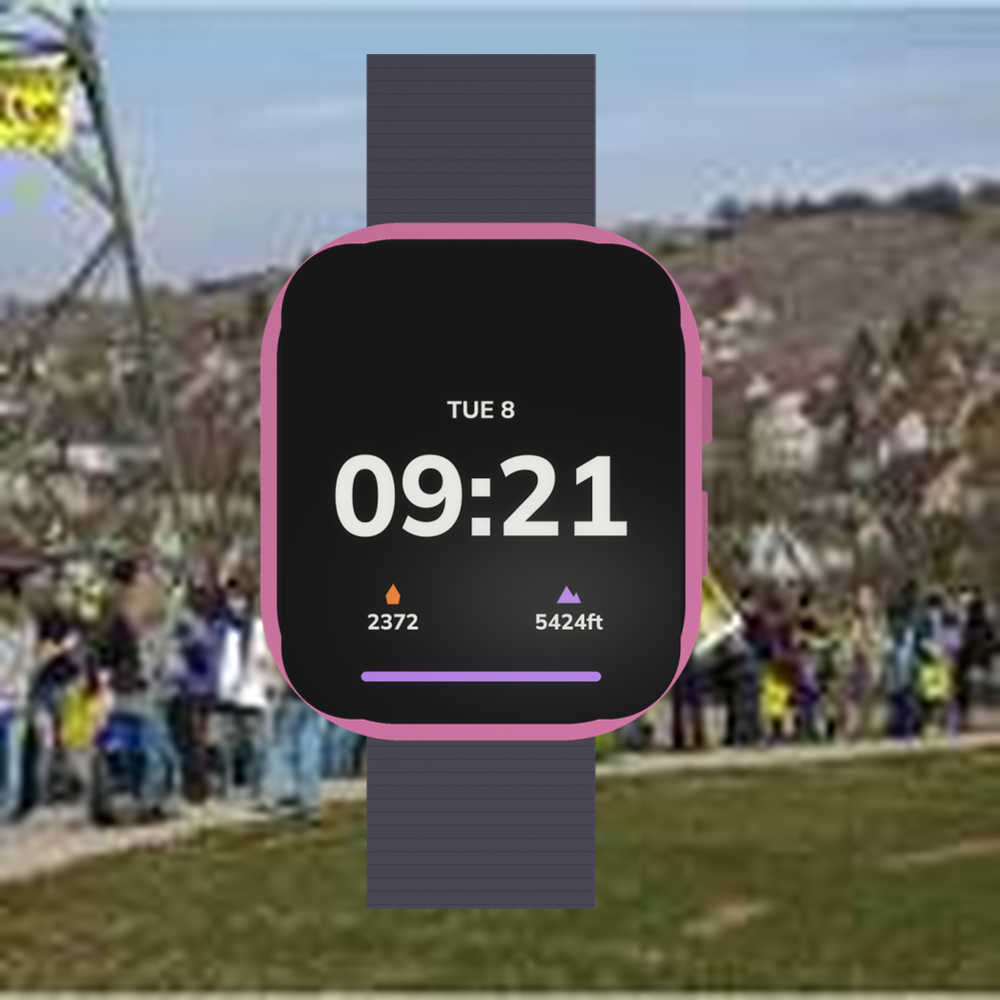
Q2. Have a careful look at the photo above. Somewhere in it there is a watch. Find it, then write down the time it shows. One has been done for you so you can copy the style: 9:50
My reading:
9:21
